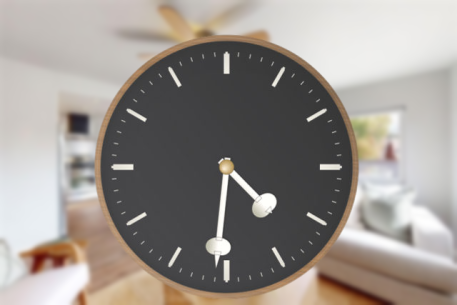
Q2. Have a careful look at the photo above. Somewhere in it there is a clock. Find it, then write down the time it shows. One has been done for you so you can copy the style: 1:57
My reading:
4:31
